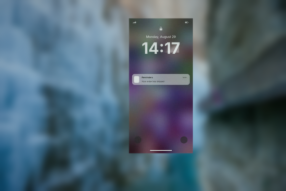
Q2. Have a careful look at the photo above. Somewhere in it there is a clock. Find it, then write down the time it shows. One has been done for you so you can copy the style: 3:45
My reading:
14:17
